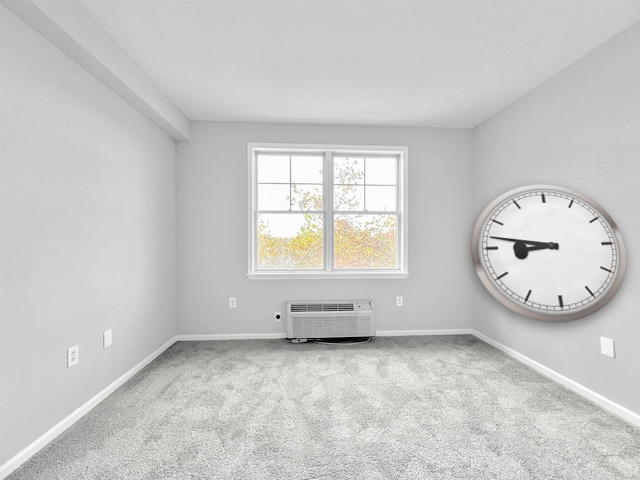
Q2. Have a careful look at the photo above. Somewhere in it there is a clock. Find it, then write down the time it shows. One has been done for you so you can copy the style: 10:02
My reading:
8:47
